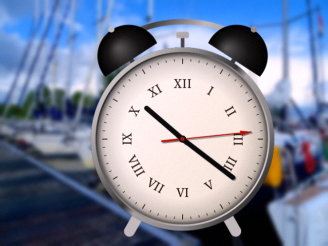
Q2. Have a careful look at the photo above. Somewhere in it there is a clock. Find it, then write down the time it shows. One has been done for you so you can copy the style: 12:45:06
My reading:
10:21:14
